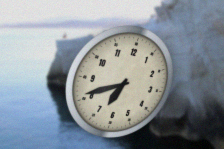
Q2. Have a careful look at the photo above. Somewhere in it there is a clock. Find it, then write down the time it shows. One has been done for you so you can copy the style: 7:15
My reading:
6:41
